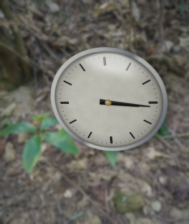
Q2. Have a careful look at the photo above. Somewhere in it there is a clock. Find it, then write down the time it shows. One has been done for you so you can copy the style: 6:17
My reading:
3:16
